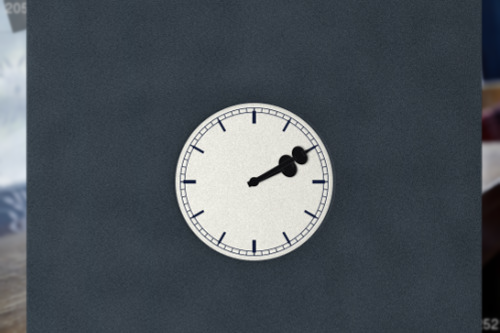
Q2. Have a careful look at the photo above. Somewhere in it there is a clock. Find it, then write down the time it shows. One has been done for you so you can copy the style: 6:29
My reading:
2:10
